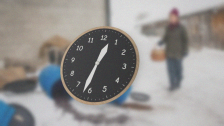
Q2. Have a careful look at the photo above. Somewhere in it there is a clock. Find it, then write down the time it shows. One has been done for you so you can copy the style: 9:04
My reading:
12:32
